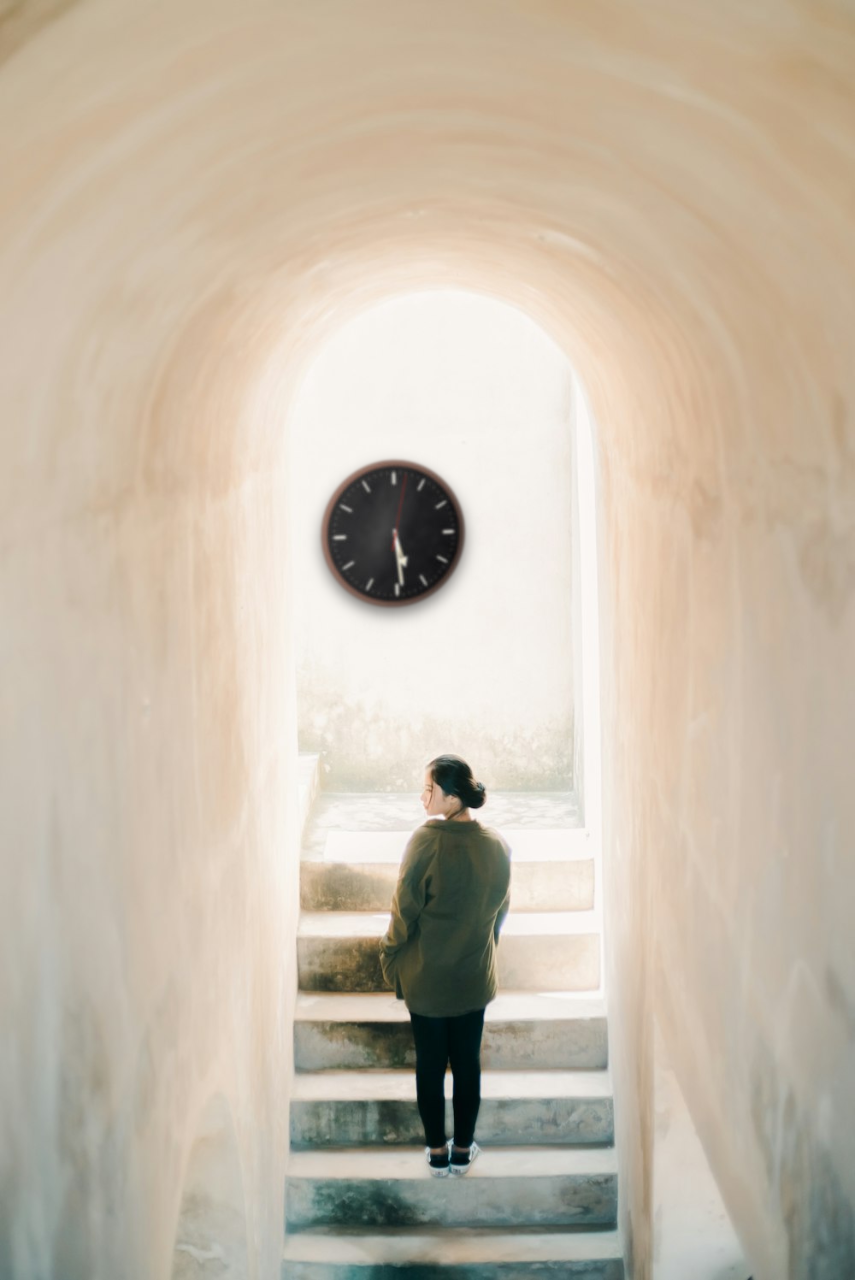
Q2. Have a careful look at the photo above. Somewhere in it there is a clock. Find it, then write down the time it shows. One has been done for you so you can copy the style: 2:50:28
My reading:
5:29:02
